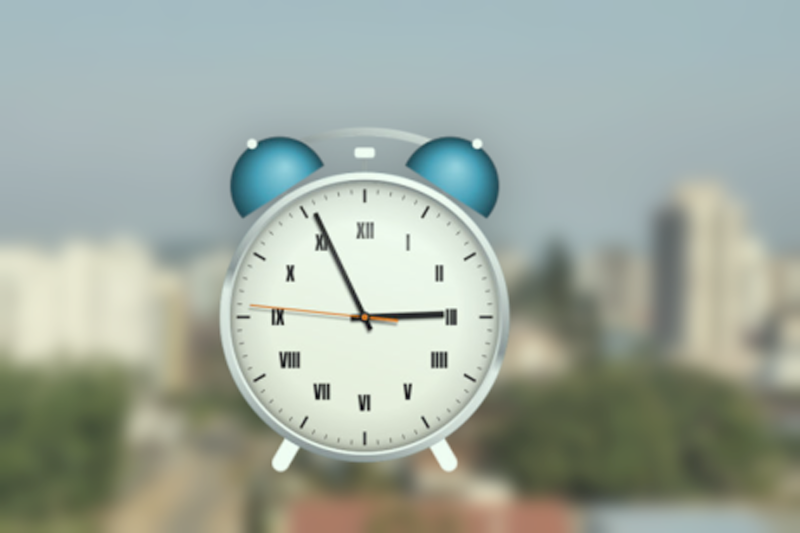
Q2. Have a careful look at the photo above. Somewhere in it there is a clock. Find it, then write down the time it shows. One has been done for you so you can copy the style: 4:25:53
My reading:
2:55:46
